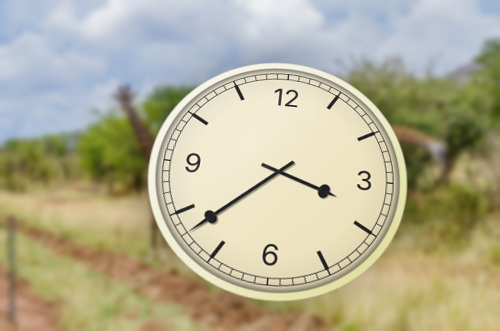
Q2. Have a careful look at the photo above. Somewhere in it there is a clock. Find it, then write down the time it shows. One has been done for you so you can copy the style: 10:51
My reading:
3:38
